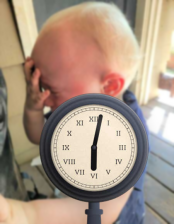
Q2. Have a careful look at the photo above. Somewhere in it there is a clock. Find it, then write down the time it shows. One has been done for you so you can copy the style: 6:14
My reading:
6:02
